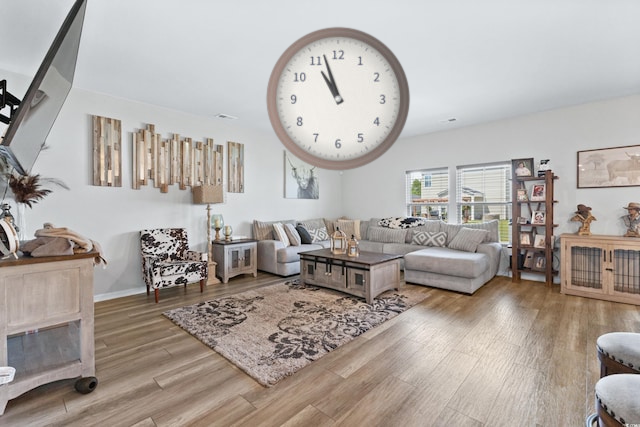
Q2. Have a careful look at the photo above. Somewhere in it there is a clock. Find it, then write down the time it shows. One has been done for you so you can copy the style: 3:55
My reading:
10:57
